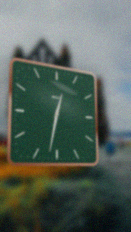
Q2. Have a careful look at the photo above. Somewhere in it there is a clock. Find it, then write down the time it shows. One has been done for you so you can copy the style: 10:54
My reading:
12:32
